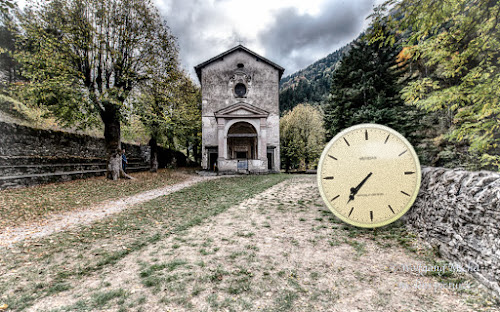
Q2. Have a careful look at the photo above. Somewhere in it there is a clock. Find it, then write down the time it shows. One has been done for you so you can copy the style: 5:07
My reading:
7:37
